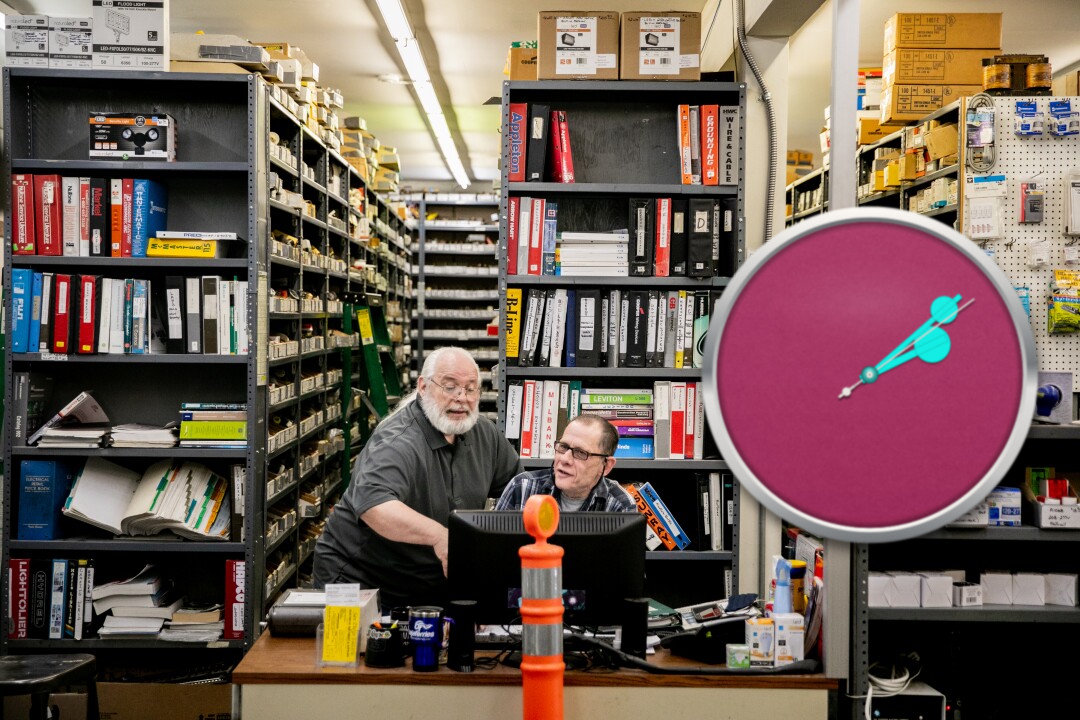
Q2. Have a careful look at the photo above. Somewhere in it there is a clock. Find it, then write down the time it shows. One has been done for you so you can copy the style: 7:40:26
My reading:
2:08:09
